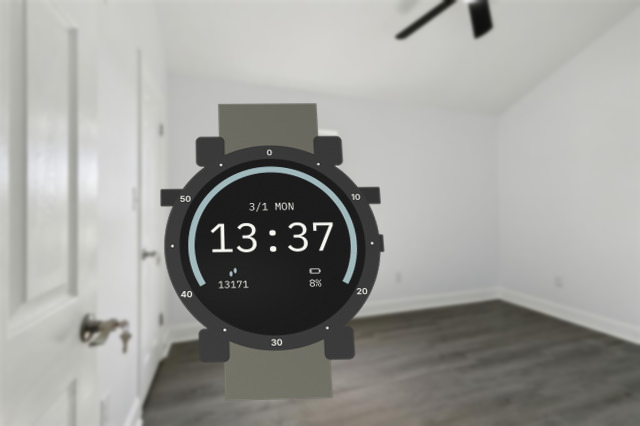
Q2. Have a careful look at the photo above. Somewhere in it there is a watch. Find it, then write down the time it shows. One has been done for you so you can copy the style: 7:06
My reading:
13:37
